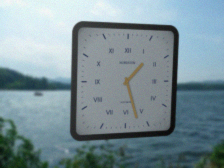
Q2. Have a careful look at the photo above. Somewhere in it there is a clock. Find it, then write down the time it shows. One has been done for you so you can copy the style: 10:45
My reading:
1:27
